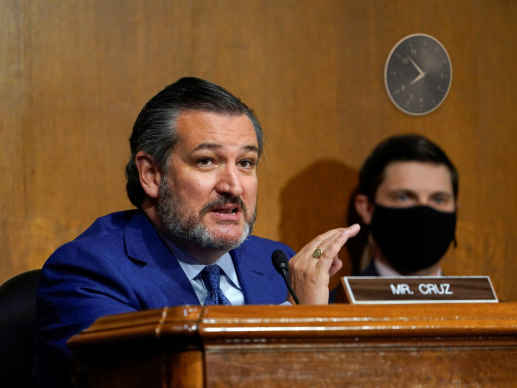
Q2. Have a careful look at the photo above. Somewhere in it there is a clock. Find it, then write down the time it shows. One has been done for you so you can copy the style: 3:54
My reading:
7:52
